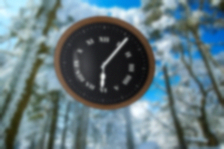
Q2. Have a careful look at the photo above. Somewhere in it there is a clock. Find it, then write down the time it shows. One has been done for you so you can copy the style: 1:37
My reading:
6:06
